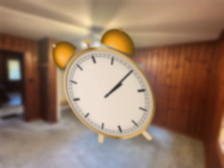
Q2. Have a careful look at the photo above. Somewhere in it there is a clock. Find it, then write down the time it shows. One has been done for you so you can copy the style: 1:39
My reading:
2:10
